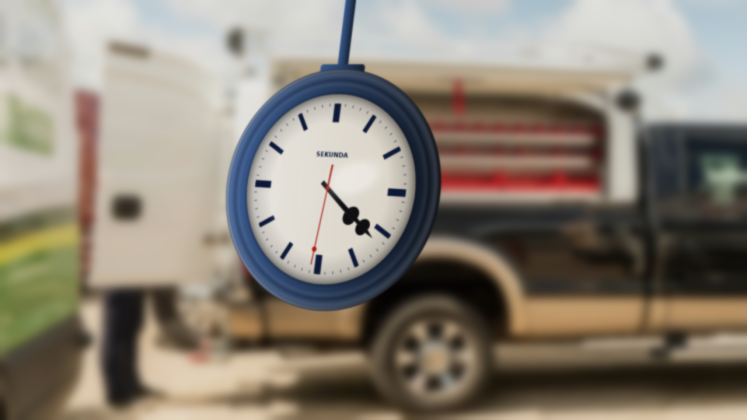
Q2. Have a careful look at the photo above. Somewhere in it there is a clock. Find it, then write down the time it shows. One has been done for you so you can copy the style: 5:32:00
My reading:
4:21:31
